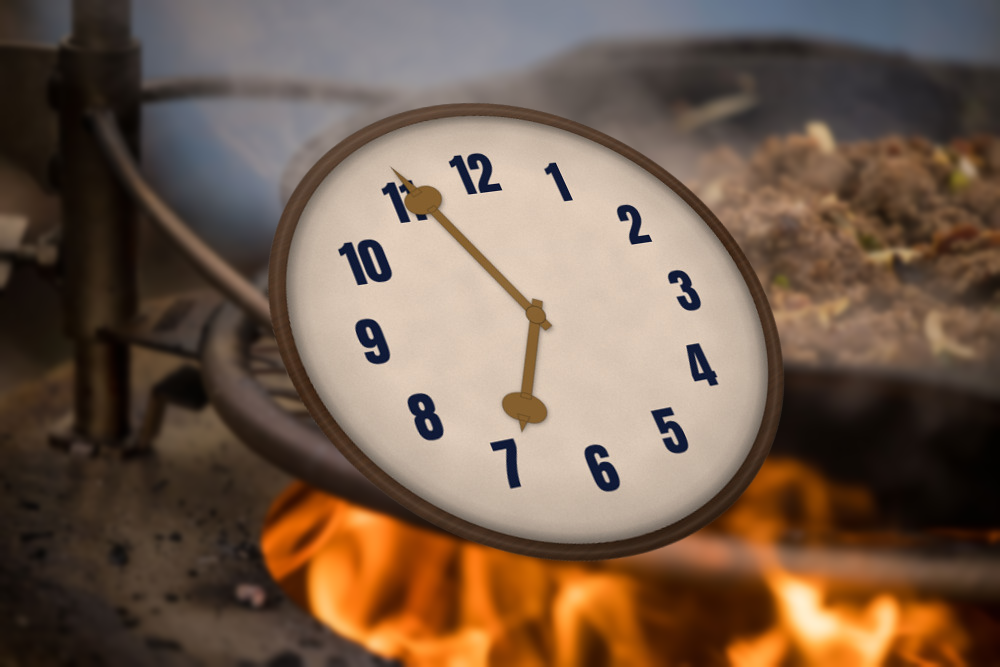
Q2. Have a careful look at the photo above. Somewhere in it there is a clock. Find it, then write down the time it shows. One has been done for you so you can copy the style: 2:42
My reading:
6:56
